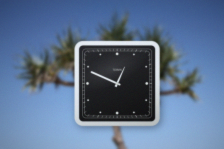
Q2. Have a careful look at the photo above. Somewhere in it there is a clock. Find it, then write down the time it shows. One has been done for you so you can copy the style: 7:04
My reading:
12:49
